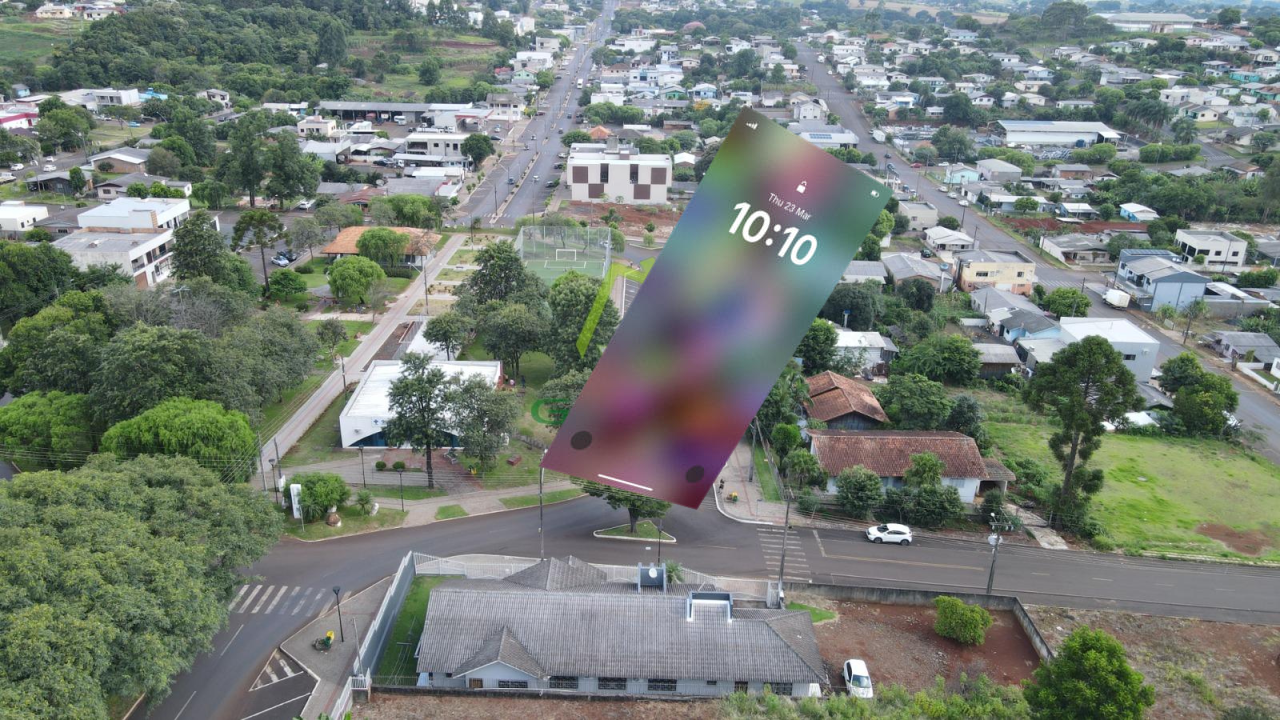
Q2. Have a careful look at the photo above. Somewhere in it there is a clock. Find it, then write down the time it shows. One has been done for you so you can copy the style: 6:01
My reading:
10:10
